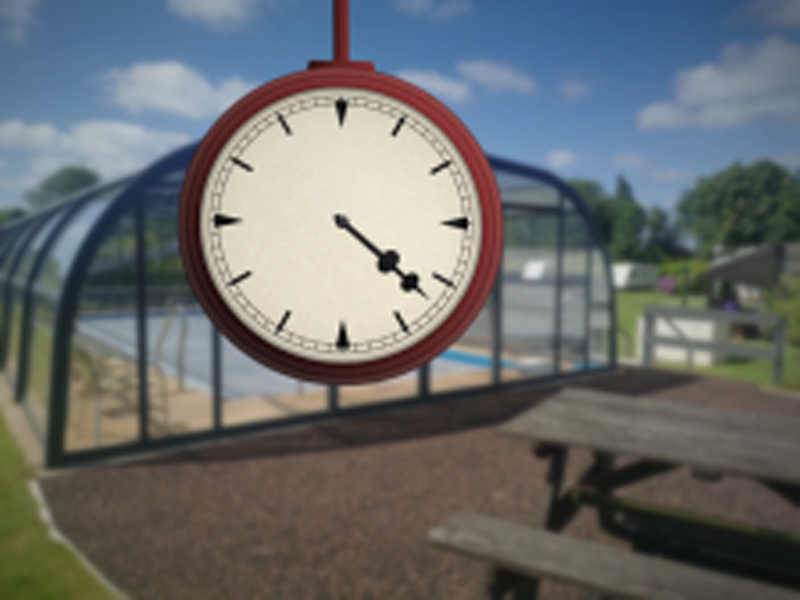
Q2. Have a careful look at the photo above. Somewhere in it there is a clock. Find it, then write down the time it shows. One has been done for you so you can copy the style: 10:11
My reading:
4:22
